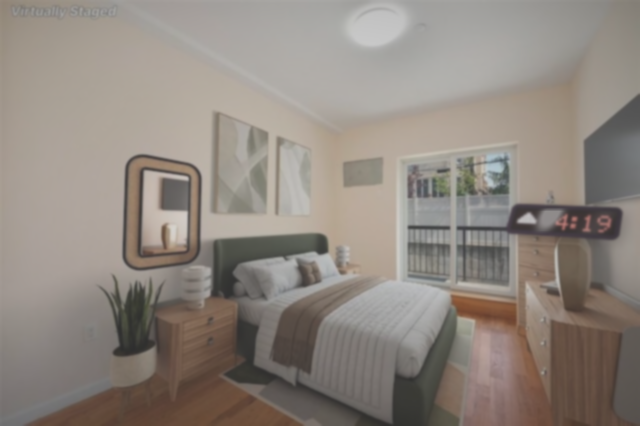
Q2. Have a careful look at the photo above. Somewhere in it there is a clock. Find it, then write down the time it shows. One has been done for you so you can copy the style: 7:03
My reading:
4:19
